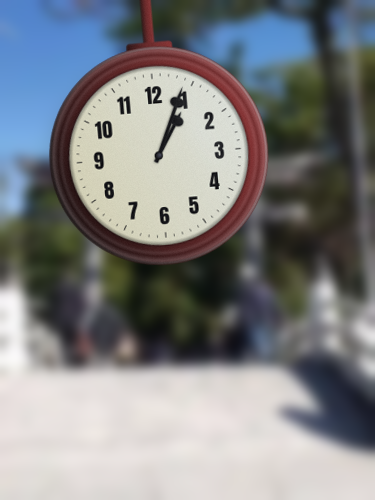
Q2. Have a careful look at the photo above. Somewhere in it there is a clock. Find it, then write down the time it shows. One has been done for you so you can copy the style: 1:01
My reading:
1:04
